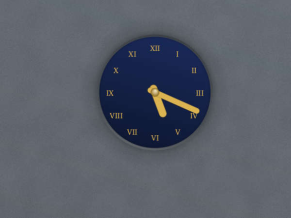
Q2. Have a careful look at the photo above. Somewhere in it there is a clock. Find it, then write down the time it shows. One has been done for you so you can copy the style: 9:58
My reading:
5:19
